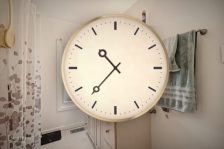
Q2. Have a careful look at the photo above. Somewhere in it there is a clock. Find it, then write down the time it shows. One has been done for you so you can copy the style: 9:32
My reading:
10:37
